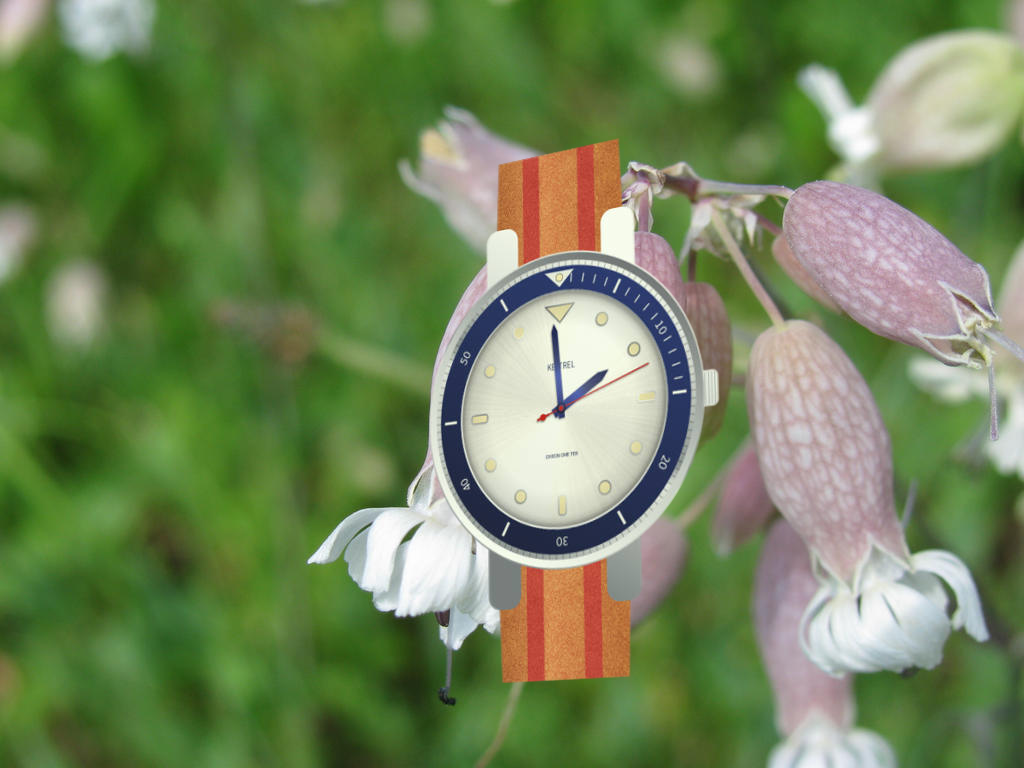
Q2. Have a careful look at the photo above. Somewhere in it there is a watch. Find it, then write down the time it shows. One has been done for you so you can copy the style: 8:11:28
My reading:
1:59:12
